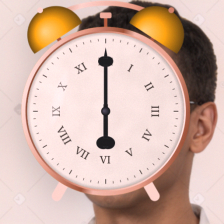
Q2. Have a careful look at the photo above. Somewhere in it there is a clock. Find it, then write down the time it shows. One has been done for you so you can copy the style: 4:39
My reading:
6:00
